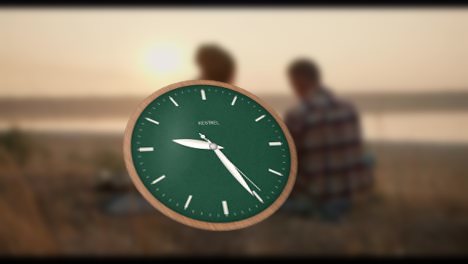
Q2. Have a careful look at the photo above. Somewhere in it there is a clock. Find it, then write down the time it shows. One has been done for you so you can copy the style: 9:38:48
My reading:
9:25:24
